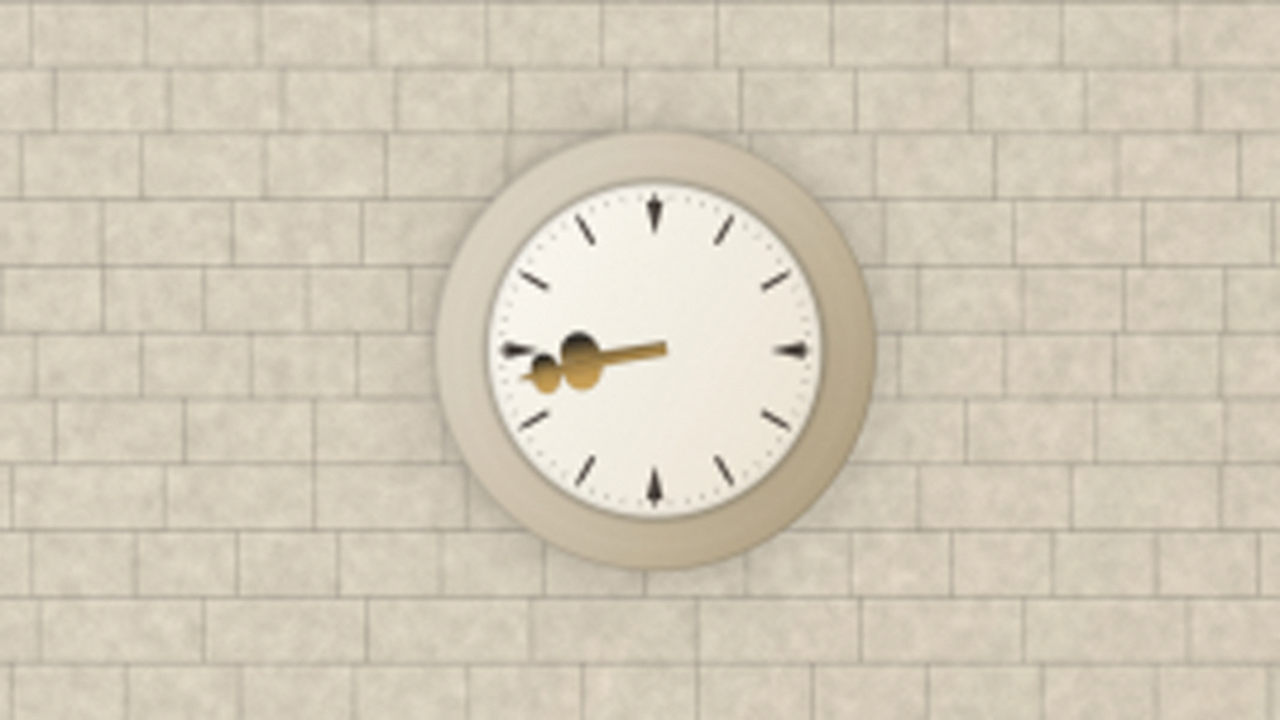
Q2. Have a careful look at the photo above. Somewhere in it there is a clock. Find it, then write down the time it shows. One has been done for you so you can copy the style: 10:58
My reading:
8:43
